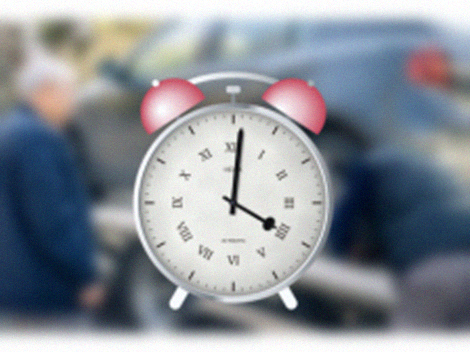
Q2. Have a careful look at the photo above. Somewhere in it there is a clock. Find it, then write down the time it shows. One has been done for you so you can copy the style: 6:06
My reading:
4:01
